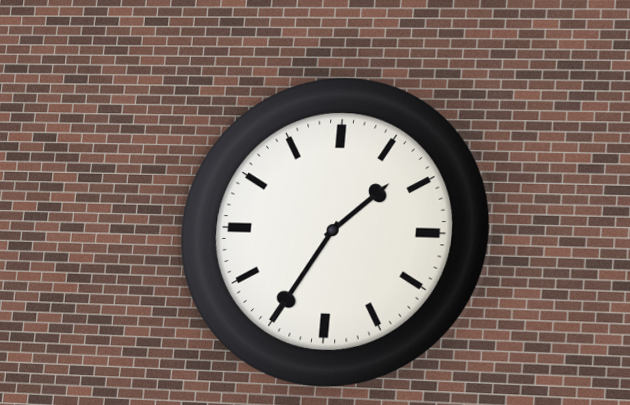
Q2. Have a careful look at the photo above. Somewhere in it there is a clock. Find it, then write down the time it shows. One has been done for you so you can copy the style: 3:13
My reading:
1:35
